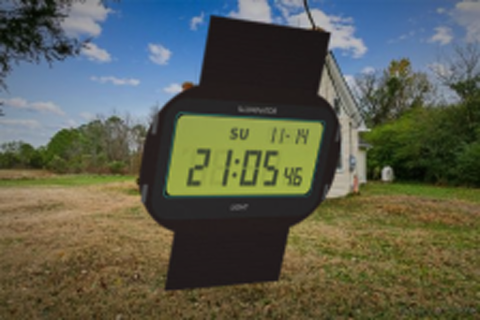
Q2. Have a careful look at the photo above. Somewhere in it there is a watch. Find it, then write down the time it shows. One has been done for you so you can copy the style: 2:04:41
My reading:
21:05:46
